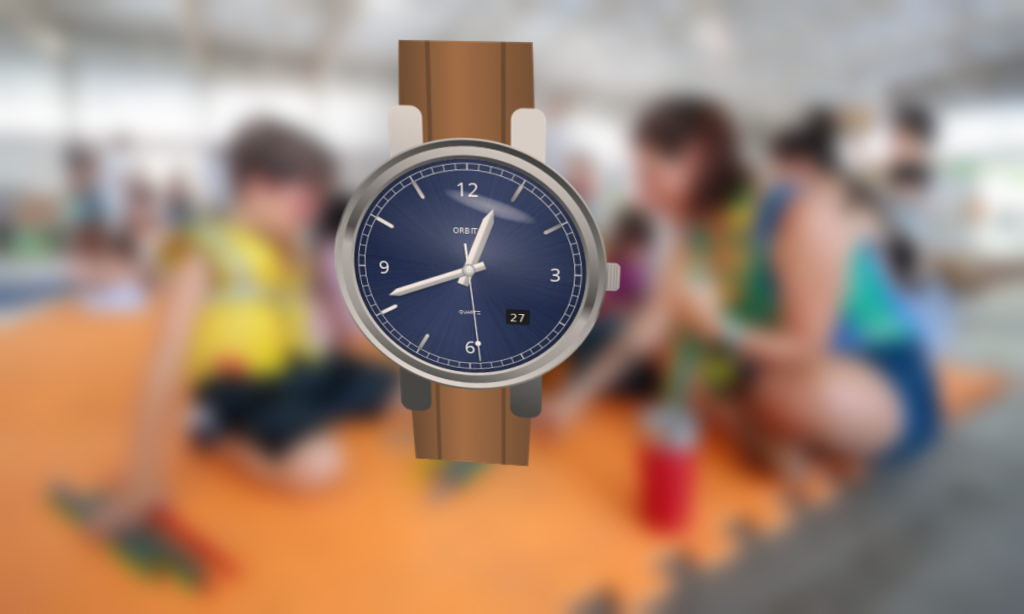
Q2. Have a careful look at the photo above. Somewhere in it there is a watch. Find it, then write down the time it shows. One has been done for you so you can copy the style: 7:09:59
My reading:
12:41:29
